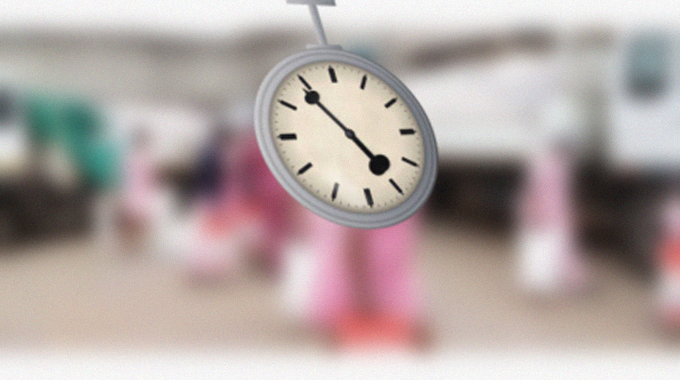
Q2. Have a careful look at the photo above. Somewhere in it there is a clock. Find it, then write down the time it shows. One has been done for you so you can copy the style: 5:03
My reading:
4:54
